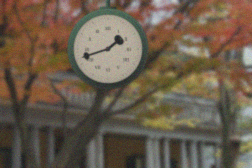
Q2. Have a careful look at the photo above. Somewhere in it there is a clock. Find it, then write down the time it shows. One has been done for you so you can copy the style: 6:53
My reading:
1:42
